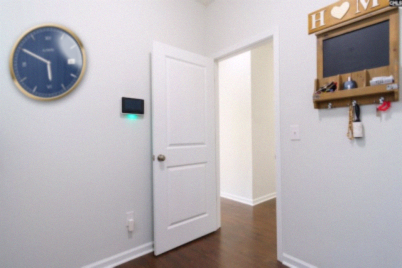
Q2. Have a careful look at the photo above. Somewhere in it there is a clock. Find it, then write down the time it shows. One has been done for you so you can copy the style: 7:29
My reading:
5:50
